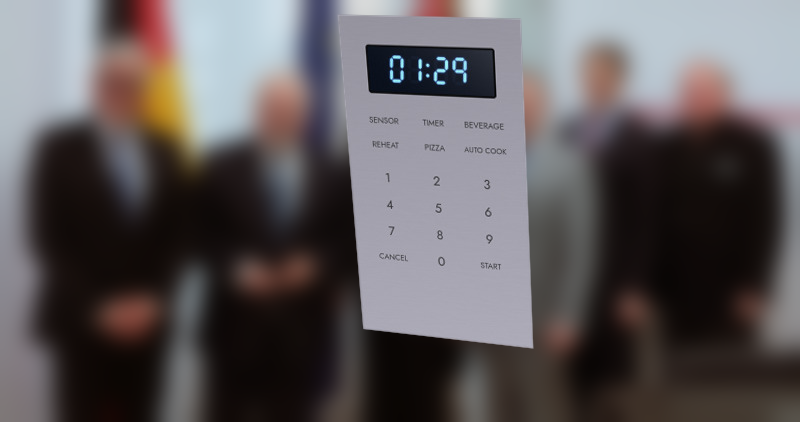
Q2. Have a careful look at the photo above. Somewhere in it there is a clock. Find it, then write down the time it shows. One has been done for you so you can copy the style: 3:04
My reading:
1:29
